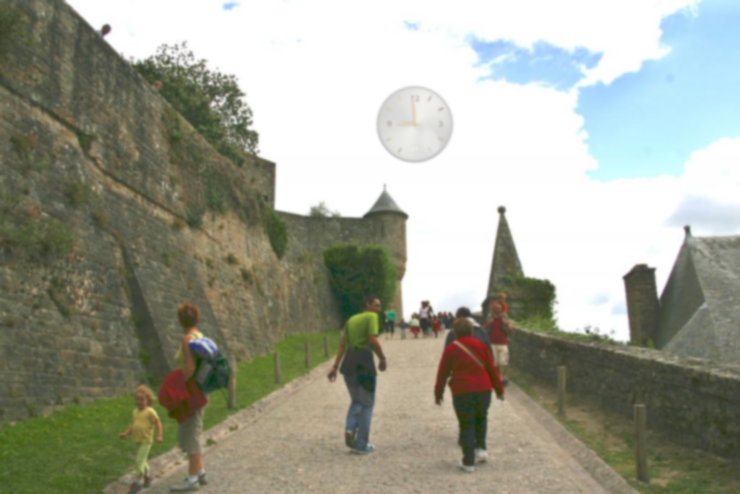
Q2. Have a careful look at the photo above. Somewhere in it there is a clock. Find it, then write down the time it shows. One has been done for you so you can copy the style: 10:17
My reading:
8:59
